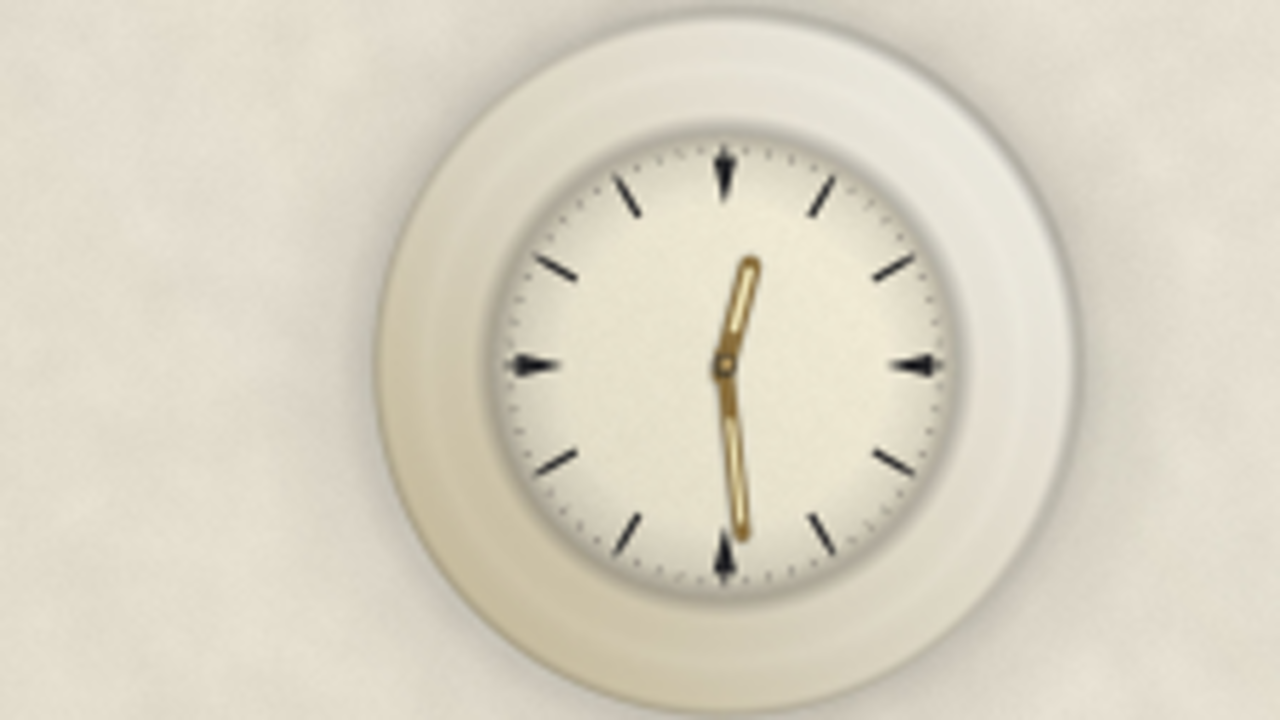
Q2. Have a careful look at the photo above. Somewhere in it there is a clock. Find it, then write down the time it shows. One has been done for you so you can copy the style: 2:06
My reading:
12:29
